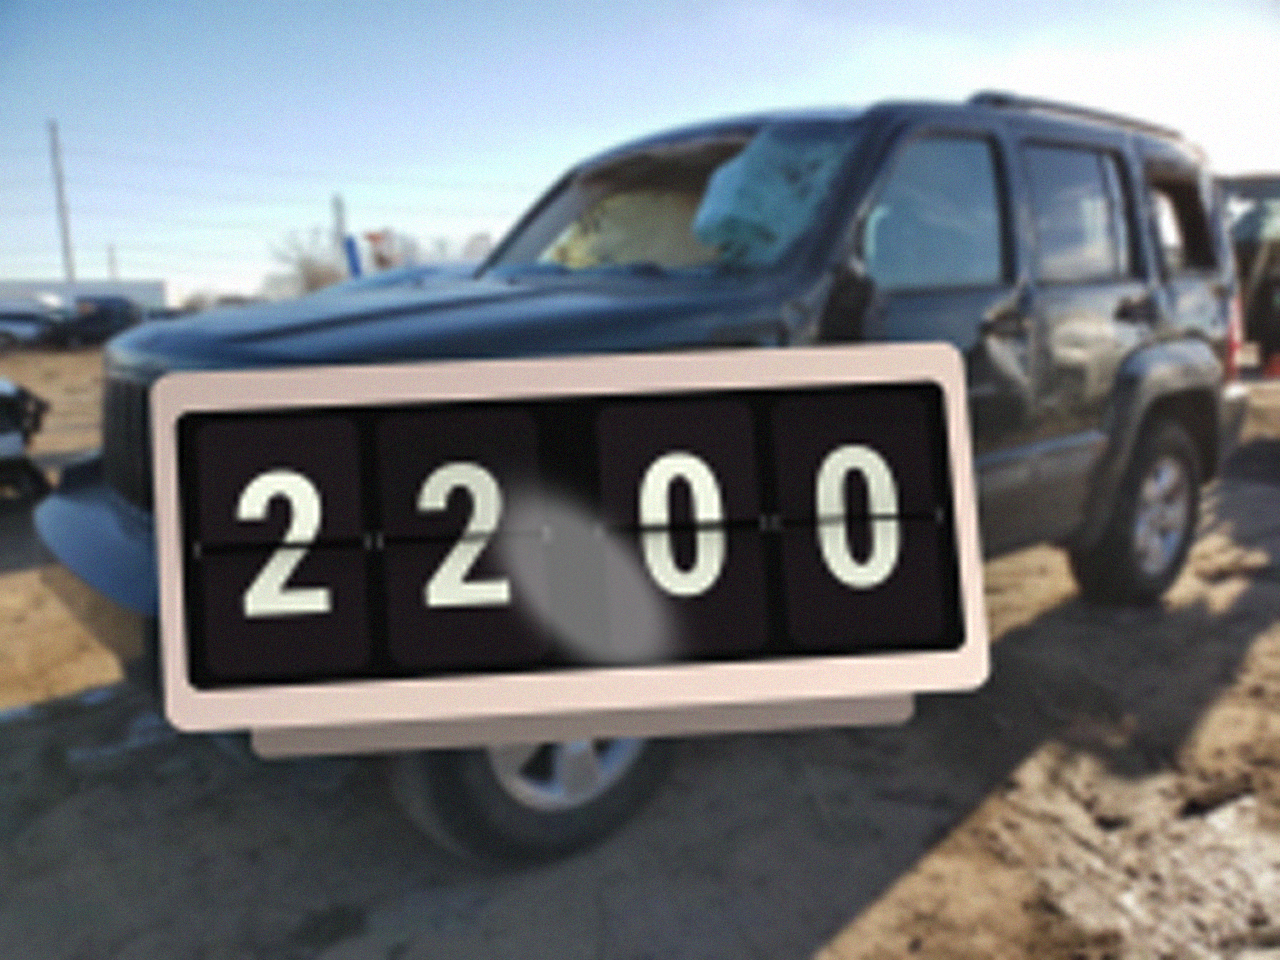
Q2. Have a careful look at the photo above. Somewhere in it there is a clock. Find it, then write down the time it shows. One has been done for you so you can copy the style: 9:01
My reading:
22:00
